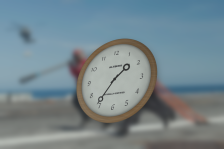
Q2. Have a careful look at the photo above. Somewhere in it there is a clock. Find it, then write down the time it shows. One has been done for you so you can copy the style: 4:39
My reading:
1:36
